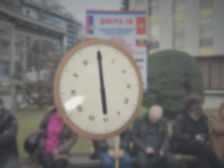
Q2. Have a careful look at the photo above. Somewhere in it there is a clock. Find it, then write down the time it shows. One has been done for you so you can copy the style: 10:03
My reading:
6:00
